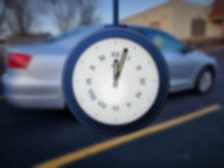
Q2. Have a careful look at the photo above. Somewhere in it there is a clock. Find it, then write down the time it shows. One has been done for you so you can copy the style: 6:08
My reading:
12:03
